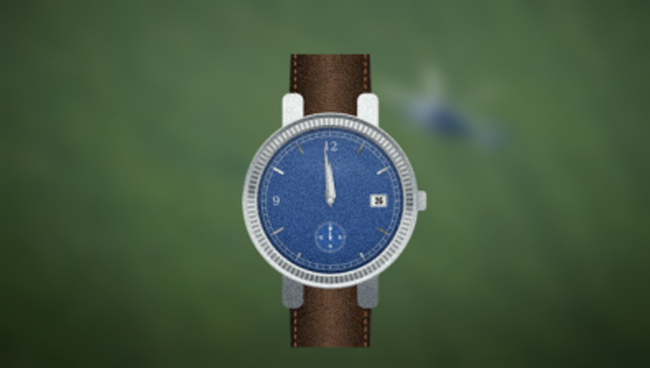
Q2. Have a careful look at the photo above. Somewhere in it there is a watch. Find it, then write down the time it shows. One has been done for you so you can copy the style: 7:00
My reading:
11:59
